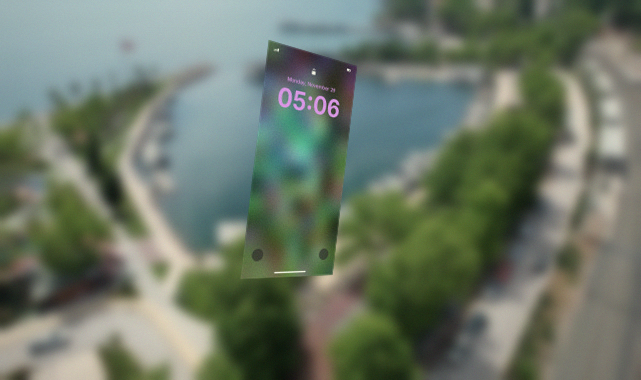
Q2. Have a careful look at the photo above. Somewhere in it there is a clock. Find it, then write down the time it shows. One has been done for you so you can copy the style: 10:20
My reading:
5:06
